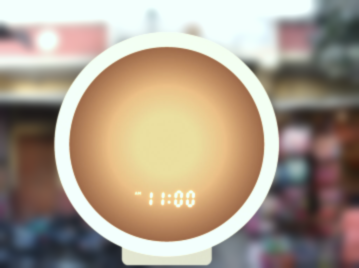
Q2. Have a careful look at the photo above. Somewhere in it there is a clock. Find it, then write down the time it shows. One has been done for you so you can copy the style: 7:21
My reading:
11:00
